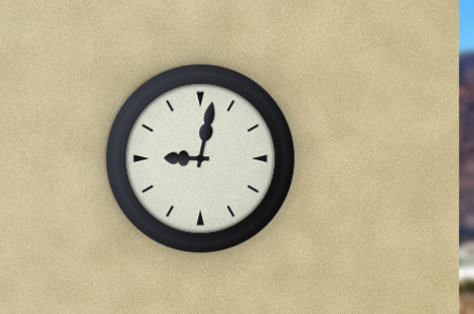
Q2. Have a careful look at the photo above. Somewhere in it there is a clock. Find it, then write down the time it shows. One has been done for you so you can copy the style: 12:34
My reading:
9:02
